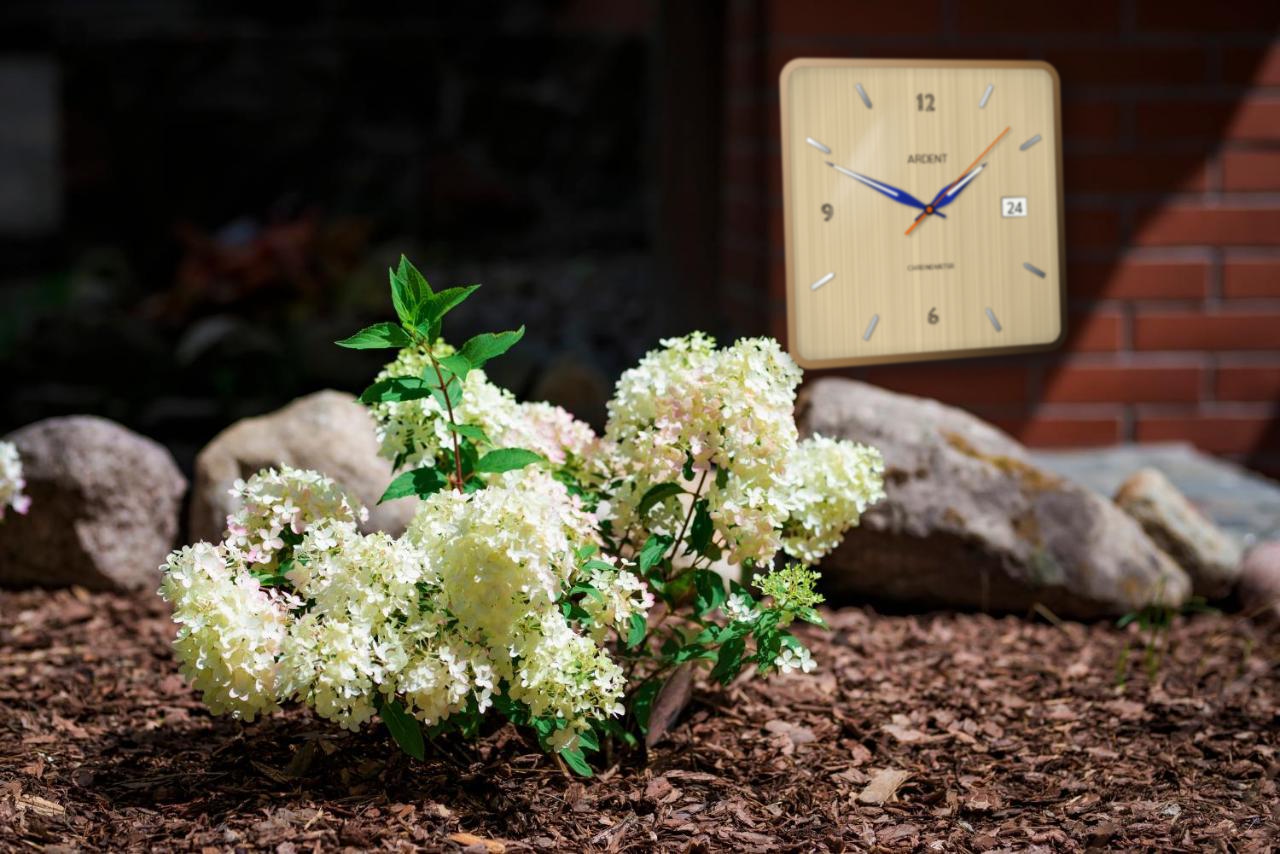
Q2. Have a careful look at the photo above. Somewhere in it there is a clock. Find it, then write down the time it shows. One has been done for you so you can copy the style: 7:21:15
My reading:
1:49:08
